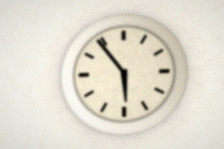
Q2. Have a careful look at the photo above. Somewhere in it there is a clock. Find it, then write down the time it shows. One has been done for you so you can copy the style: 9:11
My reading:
5:54
